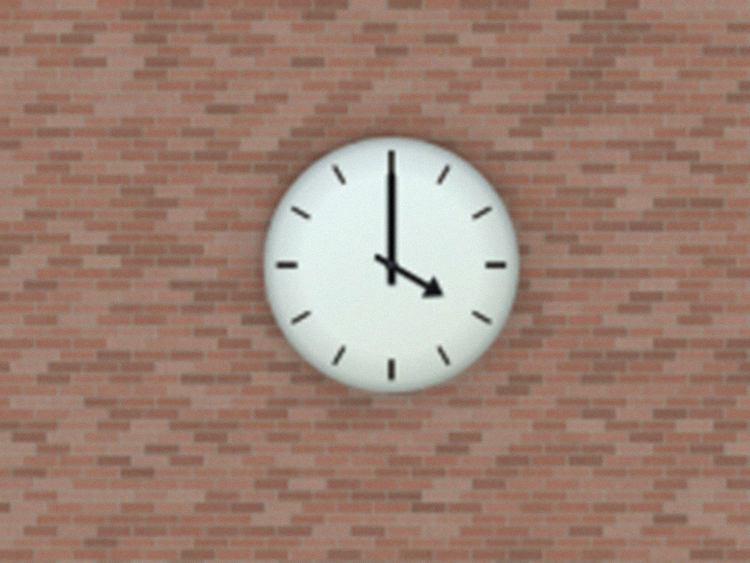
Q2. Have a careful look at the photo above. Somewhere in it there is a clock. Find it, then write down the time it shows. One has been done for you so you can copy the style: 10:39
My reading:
4:00
